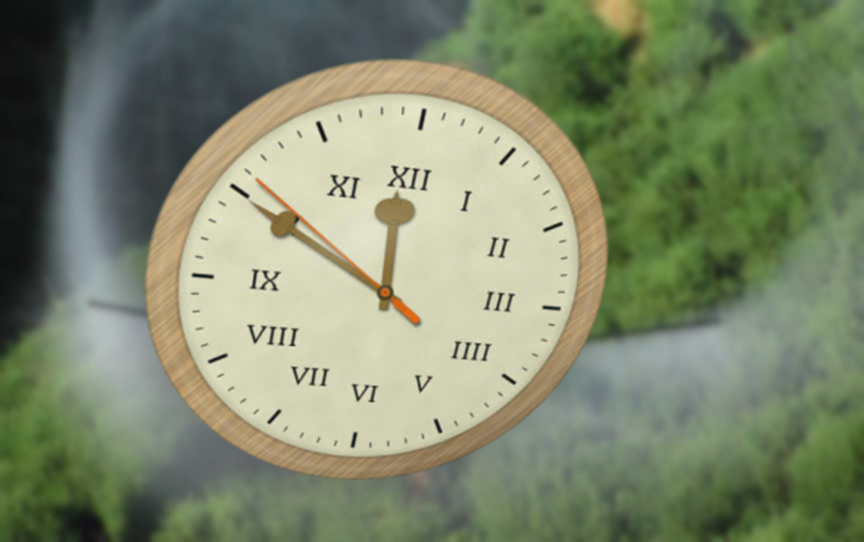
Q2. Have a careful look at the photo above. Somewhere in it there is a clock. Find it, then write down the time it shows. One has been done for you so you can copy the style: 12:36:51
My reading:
11:49:51
